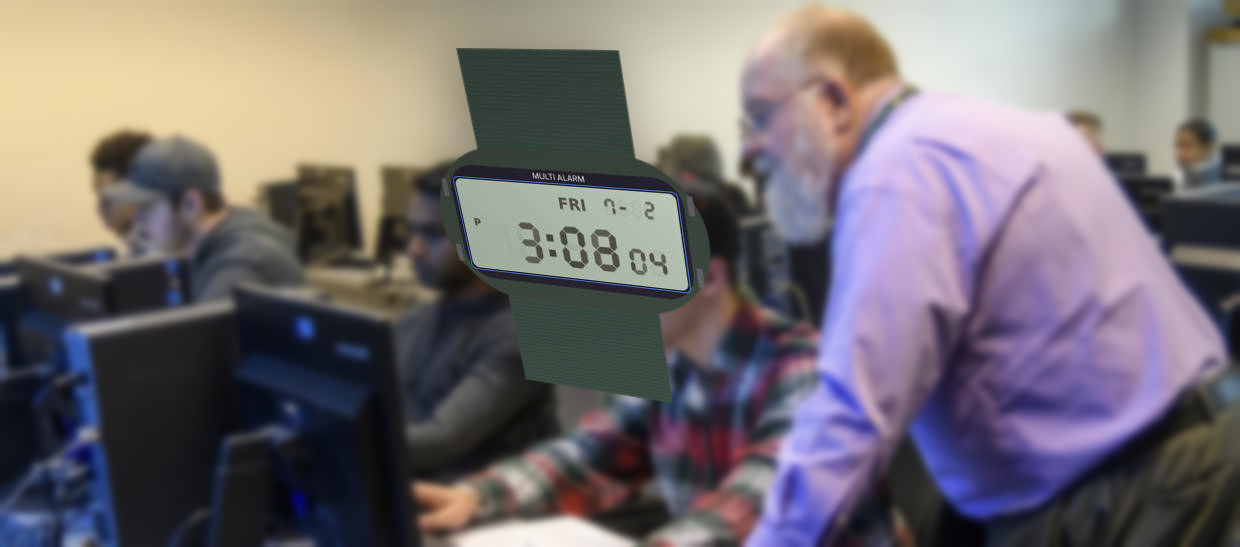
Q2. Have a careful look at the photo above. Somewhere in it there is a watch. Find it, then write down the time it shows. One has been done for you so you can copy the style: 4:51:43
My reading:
3:08:04
